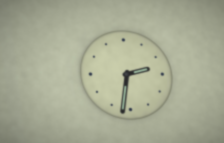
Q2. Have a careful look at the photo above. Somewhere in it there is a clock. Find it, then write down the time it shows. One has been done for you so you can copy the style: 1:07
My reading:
2:32
